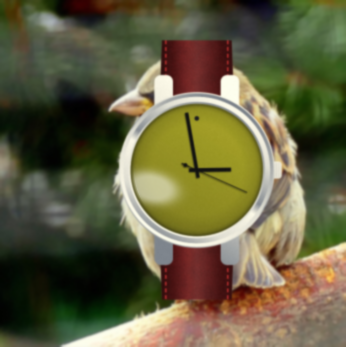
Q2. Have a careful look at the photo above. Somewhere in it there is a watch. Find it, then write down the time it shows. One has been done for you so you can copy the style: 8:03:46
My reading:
2:58:19
